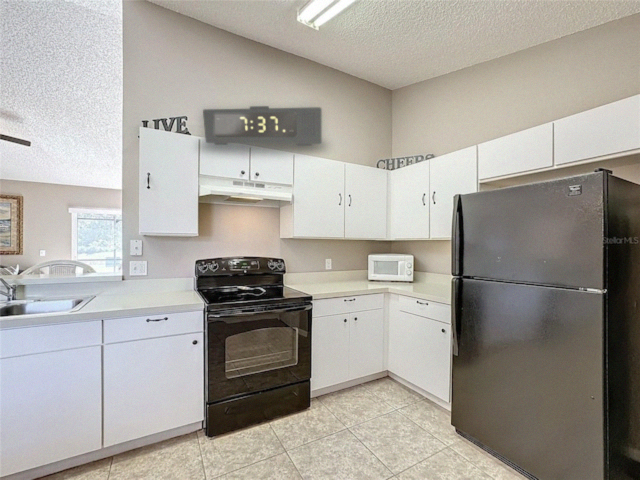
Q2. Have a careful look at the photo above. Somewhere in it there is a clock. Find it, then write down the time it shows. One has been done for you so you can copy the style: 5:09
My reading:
7:37
